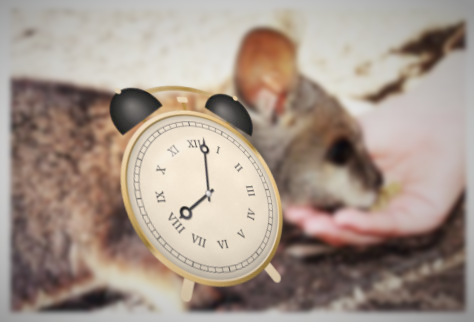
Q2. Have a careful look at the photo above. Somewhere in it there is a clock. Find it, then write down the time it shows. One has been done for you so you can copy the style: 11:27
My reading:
8:02
